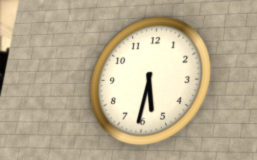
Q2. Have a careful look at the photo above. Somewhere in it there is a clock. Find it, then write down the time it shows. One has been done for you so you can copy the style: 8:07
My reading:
5:31
